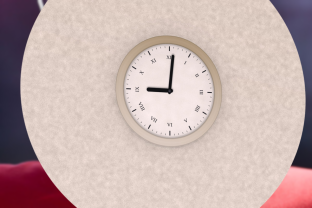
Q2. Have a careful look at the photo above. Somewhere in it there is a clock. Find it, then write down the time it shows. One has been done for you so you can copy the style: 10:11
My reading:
9:01
